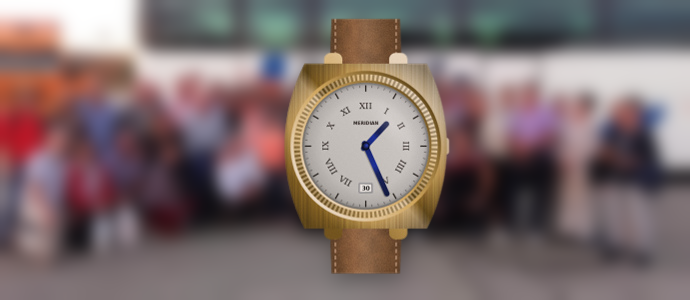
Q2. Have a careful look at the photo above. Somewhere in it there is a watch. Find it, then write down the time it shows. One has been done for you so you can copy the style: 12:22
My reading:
1:26
